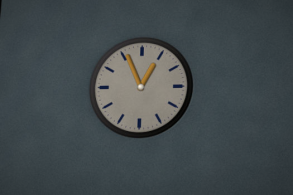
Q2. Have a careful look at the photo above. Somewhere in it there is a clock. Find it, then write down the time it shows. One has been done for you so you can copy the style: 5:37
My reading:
12:56
